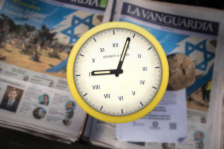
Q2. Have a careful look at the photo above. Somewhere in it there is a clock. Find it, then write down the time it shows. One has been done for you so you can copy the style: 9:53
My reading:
9:04
